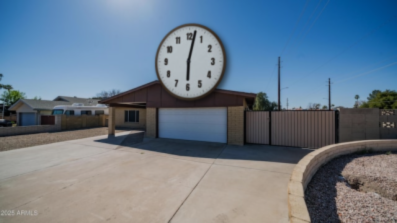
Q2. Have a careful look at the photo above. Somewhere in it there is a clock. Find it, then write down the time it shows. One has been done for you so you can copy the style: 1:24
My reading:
6:02
